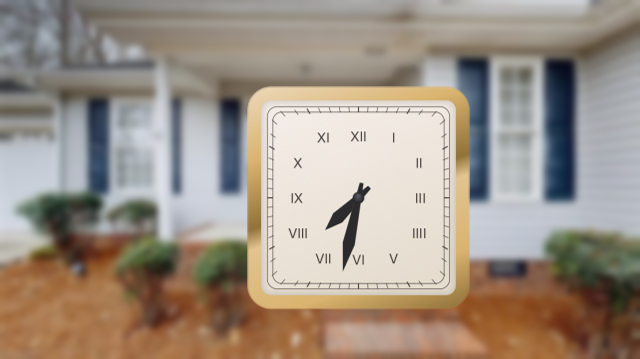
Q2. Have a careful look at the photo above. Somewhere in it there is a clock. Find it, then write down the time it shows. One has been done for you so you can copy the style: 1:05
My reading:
7:32
